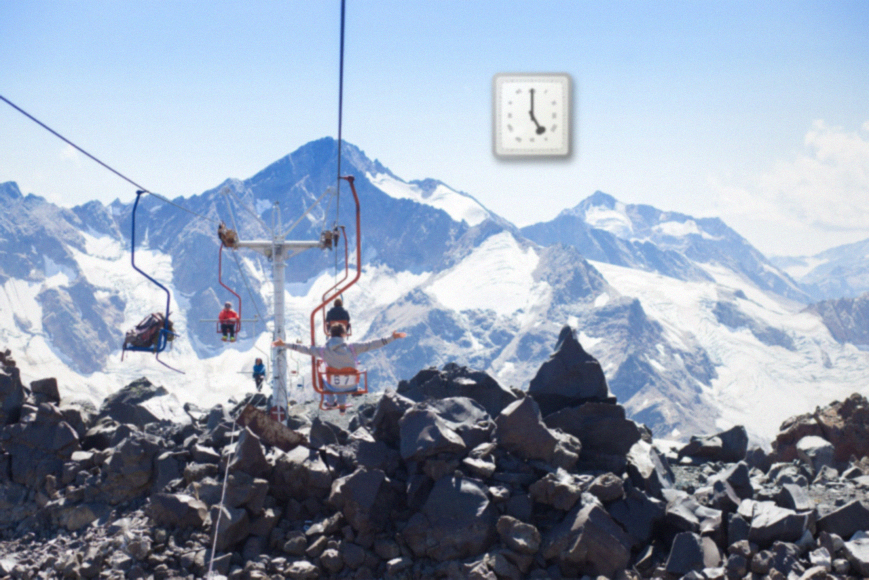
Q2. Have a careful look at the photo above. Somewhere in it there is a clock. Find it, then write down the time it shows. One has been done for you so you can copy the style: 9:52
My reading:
5:00
